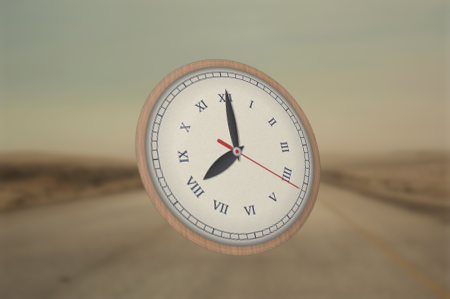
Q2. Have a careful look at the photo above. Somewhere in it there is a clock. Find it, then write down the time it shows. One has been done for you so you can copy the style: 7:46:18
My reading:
8:00:21
